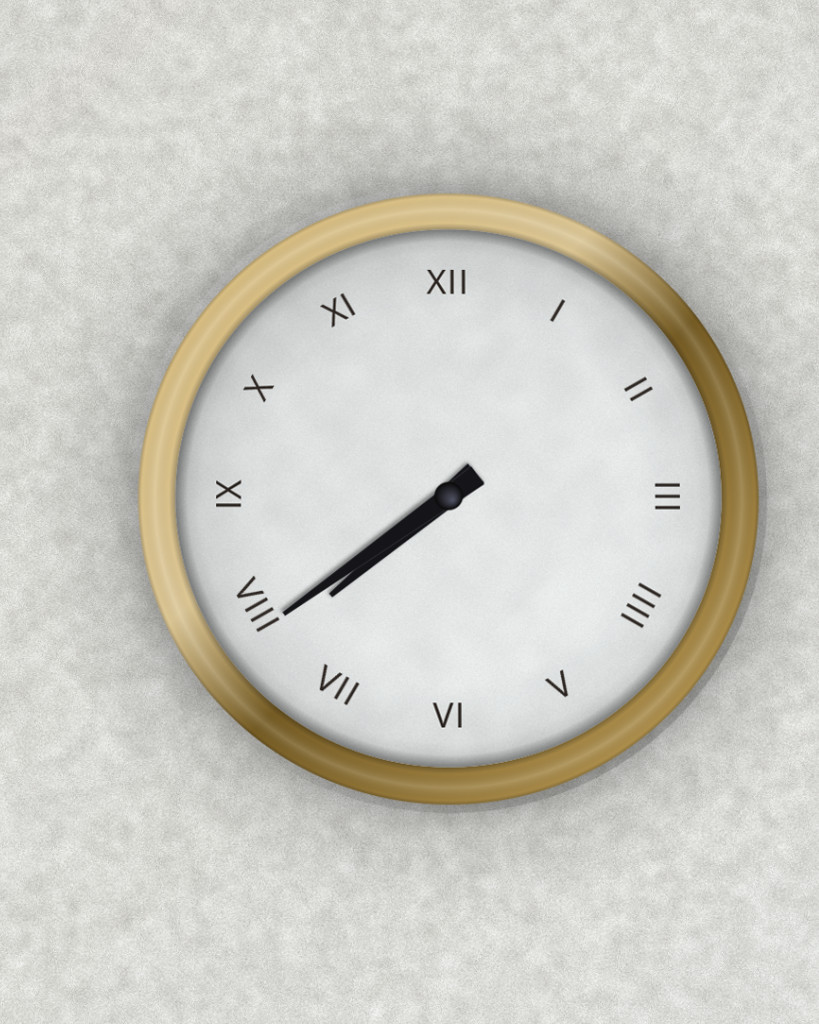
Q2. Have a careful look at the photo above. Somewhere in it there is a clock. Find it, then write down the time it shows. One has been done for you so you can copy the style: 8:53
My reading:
7:39
